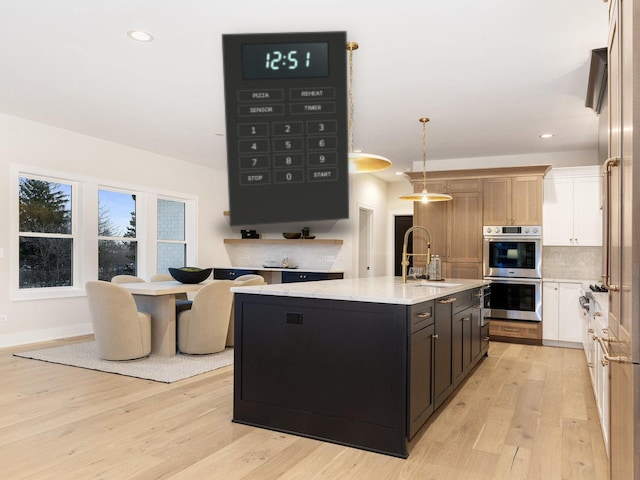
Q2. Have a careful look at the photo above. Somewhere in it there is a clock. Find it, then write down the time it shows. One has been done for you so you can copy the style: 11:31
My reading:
12:51
